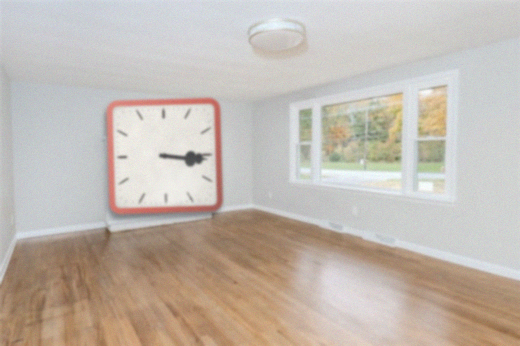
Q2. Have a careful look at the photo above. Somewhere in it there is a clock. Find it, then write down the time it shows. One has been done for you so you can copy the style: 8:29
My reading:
3:16
